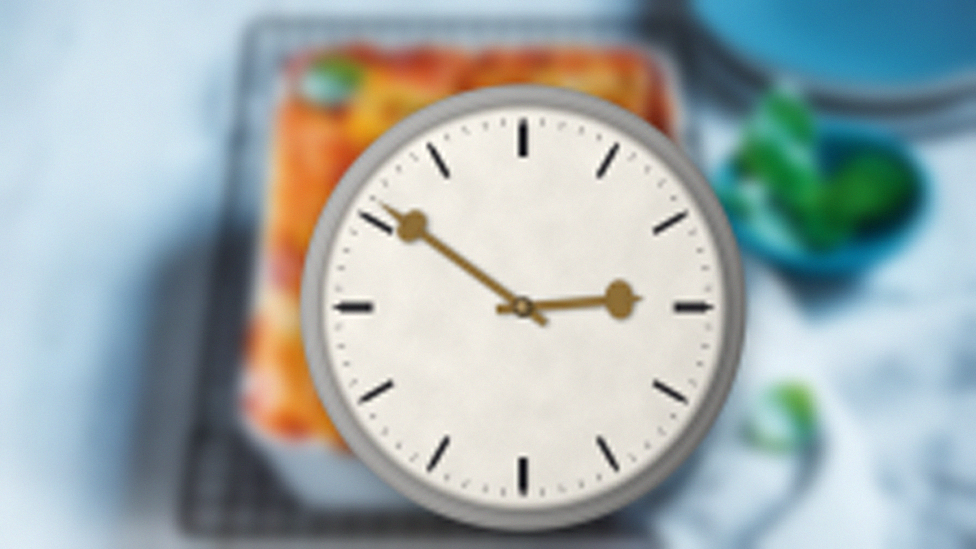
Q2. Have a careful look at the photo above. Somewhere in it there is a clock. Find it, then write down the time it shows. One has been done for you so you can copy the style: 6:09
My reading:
2:51
